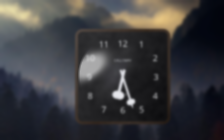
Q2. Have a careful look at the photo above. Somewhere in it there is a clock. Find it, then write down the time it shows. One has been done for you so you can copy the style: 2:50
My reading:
6:27
